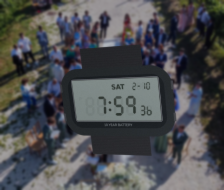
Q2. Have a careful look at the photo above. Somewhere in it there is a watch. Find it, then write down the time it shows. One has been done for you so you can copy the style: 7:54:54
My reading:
7:59:36
